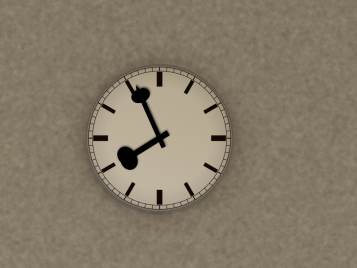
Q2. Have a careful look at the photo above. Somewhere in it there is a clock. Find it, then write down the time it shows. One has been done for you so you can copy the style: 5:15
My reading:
7:56
